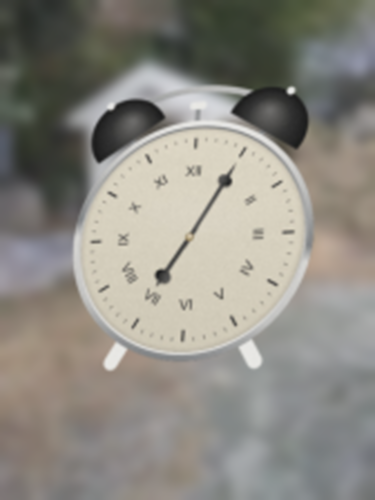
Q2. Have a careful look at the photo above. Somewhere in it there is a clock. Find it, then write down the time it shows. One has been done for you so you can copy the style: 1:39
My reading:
7:05
